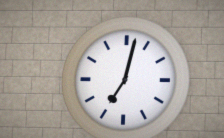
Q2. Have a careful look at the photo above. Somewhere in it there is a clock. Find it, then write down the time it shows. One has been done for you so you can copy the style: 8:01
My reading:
7:02
